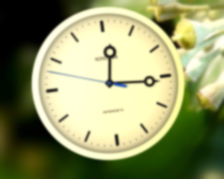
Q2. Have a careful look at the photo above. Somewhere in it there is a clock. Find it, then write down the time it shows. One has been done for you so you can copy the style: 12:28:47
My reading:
12:15:48
